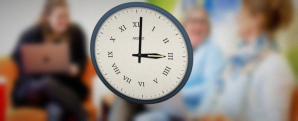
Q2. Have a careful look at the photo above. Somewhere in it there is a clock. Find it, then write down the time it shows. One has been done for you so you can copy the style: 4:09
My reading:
3:01
